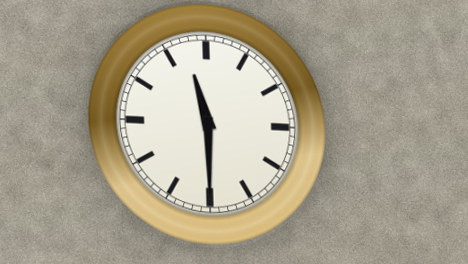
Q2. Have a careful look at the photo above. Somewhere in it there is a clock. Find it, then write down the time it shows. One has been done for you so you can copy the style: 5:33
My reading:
11:30
